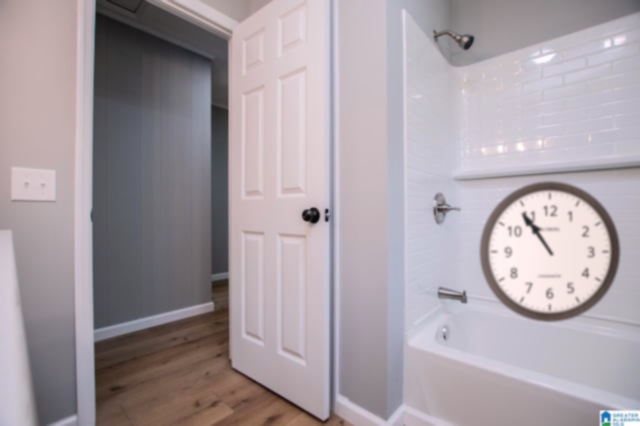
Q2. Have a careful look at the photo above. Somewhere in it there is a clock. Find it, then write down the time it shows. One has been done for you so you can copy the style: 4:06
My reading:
10:54
